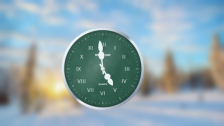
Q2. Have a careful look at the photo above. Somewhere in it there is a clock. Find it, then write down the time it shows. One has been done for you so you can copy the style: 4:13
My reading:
4:59
